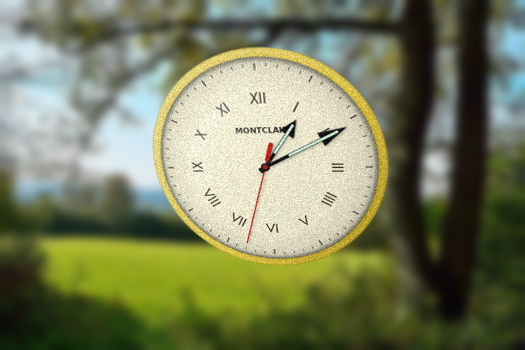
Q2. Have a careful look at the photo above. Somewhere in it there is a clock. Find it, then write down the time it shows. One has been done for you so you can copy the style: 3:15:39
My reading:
1:10:33
